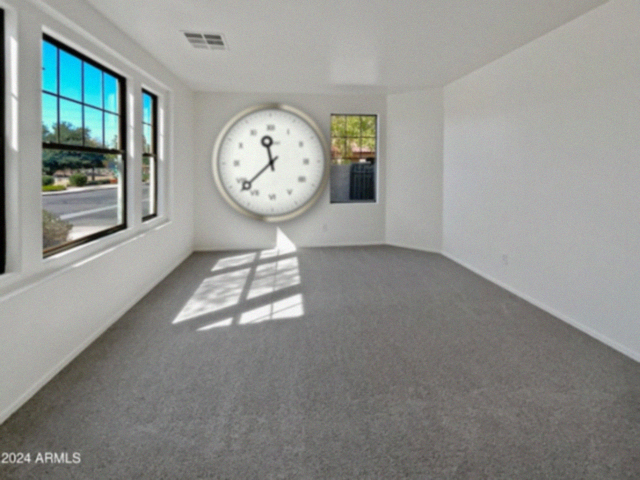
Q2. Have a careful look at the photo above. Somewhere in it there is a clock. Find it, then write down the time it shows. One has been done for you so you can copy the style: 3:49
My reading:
11:38
